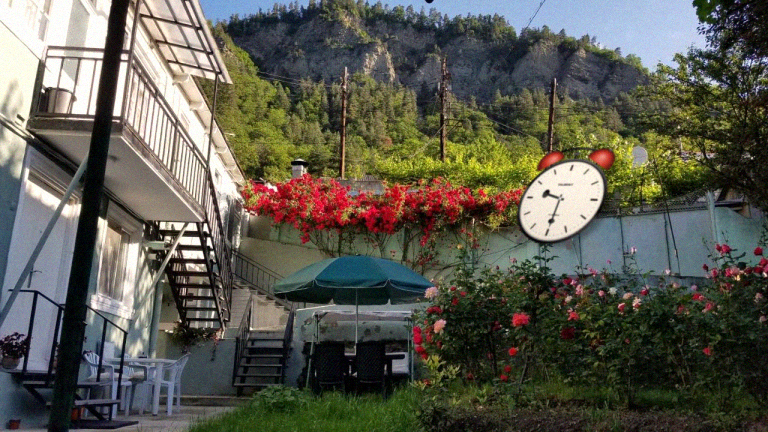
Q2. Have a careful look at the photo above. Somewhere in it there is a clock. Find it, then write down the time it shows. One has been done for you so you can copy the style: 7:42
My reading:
9:30
